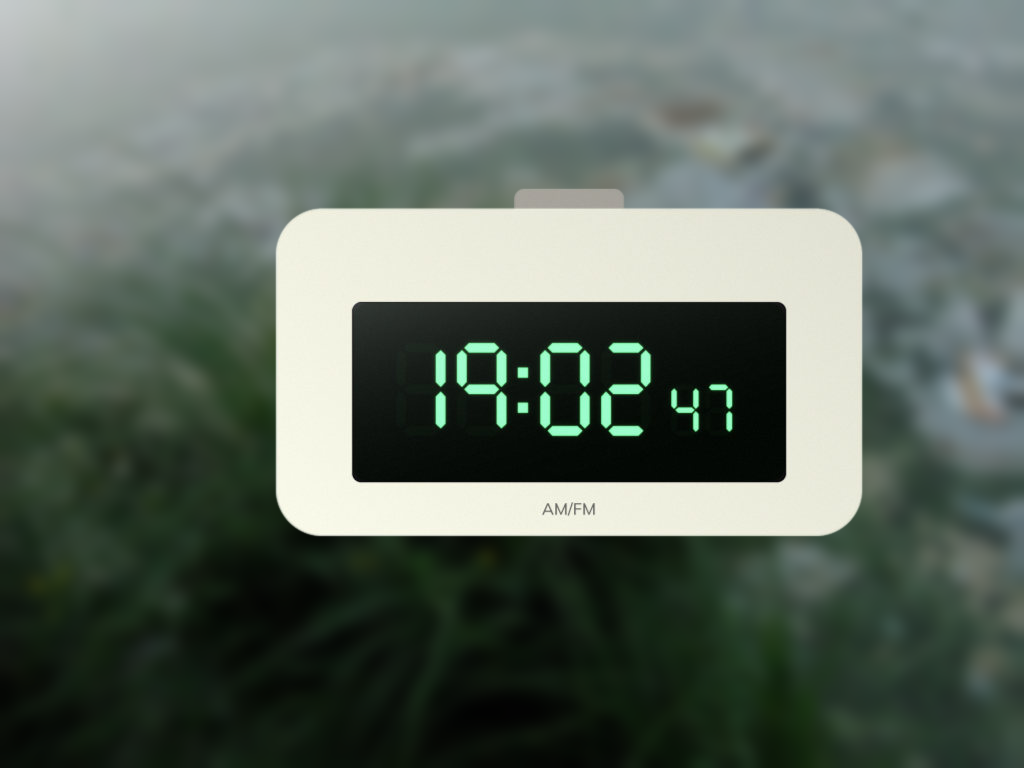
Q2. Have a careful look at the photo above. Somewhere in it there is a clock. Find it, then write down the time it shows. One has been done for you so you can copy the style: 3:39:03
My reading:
19:02:47
